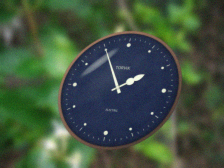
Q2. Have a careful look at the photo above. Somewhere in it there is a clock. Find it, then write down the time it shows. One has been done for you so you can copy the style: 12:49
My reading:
1:55
